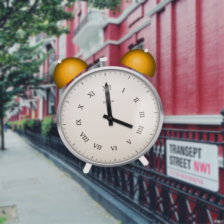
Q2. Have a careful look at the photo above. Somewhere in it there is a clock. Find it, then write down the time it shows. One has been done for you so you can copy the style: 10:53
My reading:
4:00
